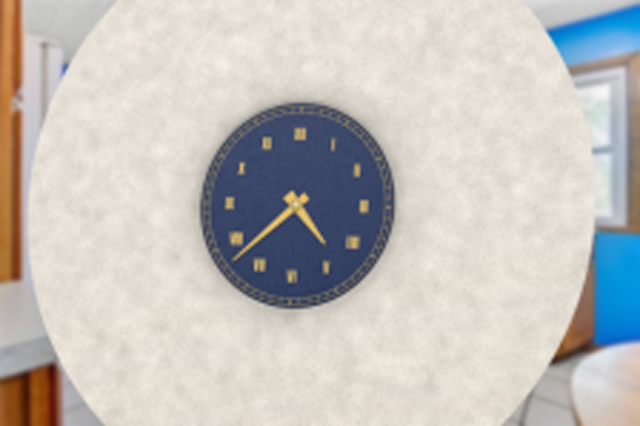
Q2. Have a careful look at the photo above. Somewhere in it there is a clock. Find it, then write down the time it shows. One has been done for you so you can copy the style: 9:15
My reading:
4:38
